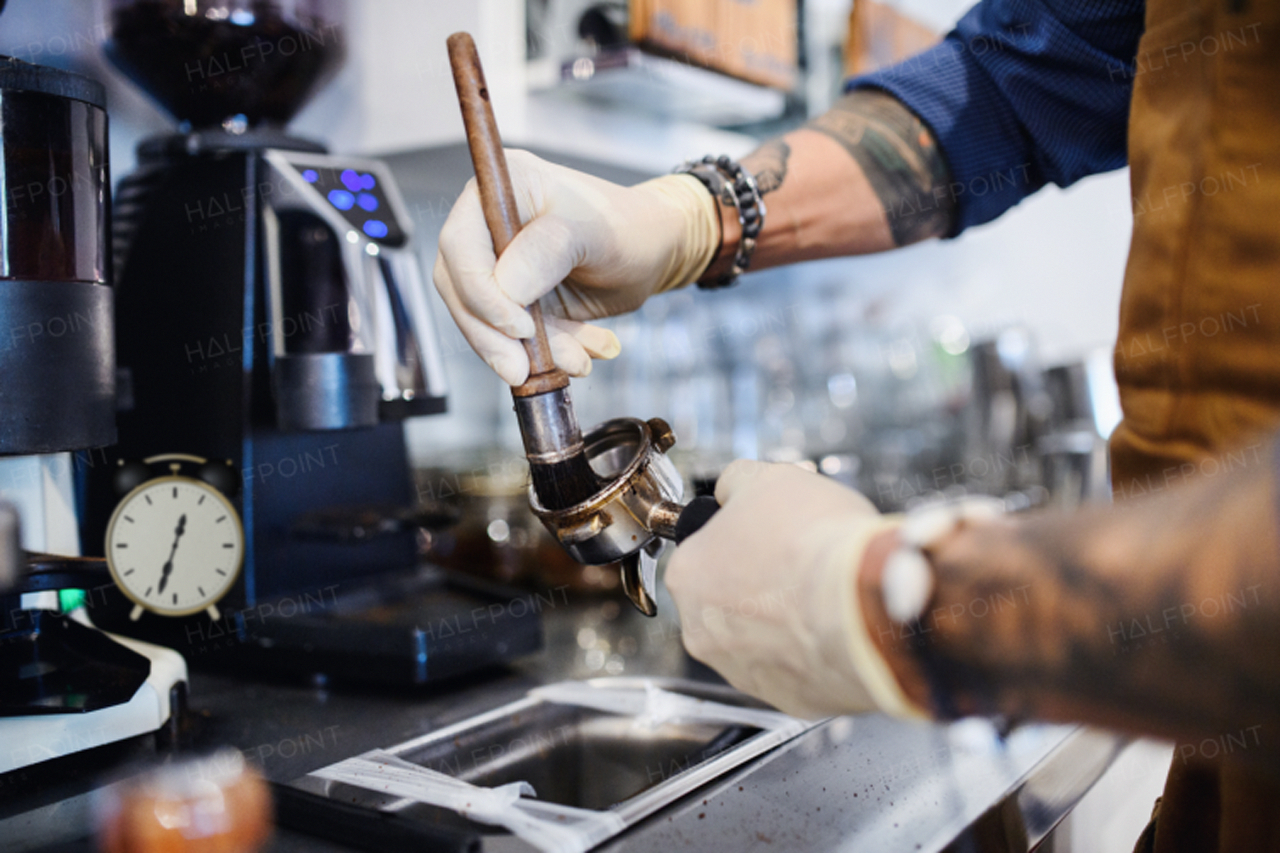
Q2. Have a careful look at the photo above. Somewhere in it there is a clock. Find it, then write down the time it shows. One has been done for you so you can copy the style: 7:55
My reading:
12:33
